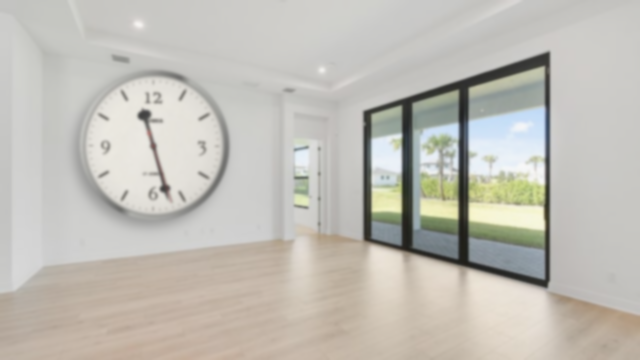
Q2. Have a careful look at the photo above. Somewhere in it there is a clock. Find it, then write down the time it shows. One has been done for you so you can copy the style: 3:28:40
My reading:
11:27:27
